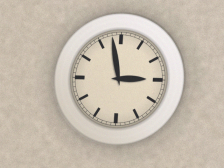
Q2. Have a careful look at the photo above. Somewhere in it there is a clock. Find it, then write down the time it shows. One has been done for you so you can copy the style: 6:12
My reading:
2:58
